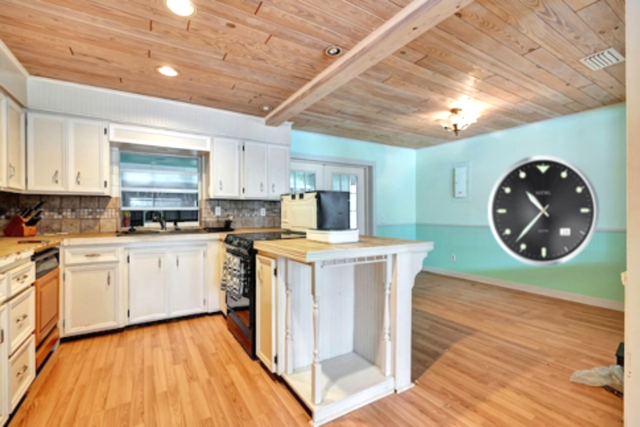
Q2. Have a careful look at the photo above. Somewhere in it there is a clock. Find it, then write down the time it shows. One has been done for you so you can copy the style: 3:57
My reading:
10:37
